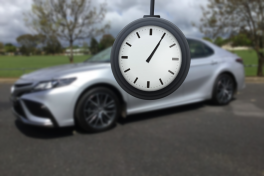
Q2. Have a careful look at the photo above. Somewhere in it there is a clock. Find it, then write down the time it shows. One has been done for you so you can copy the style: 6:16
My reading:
1:05
